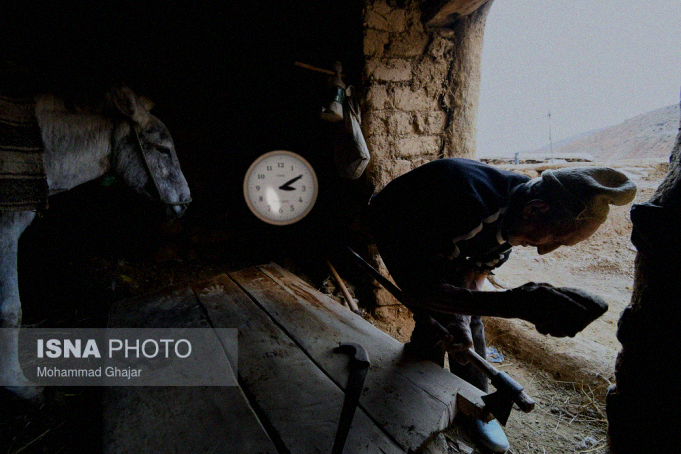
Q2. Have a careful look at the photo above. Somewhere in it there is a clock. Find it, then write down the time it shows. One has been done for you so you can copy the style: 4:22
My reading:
3:10
